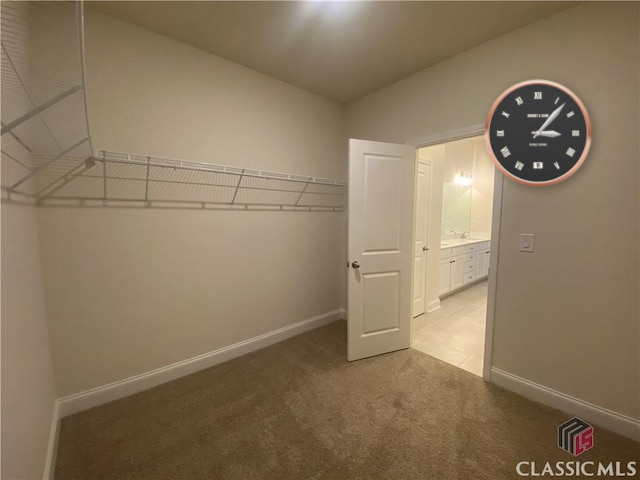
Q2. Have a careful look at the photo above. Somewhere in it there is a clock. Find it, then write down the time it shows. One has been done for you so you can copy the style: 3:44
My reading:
3:07
